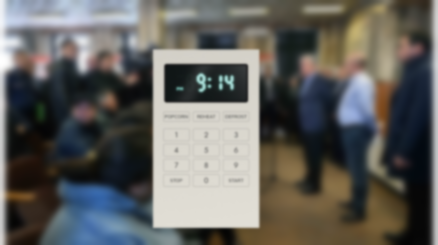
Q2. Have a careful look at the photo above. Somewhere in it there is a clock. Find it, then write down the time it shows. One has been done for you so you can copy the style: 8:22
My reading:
9:14
